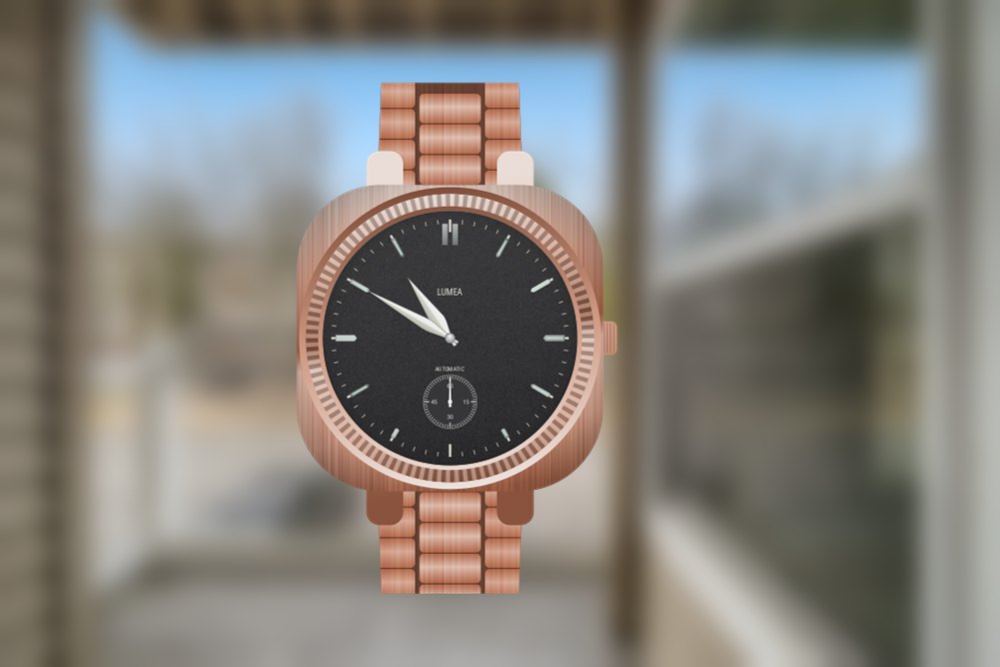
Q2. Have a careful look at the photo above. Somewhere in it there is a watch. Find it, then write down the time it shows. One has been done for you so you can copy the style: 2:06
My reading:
10:50
